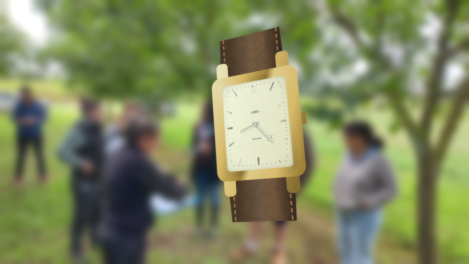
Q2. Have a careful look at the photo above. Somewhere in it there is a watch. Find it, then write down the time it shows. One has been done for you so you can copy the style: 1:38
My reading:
8:23
